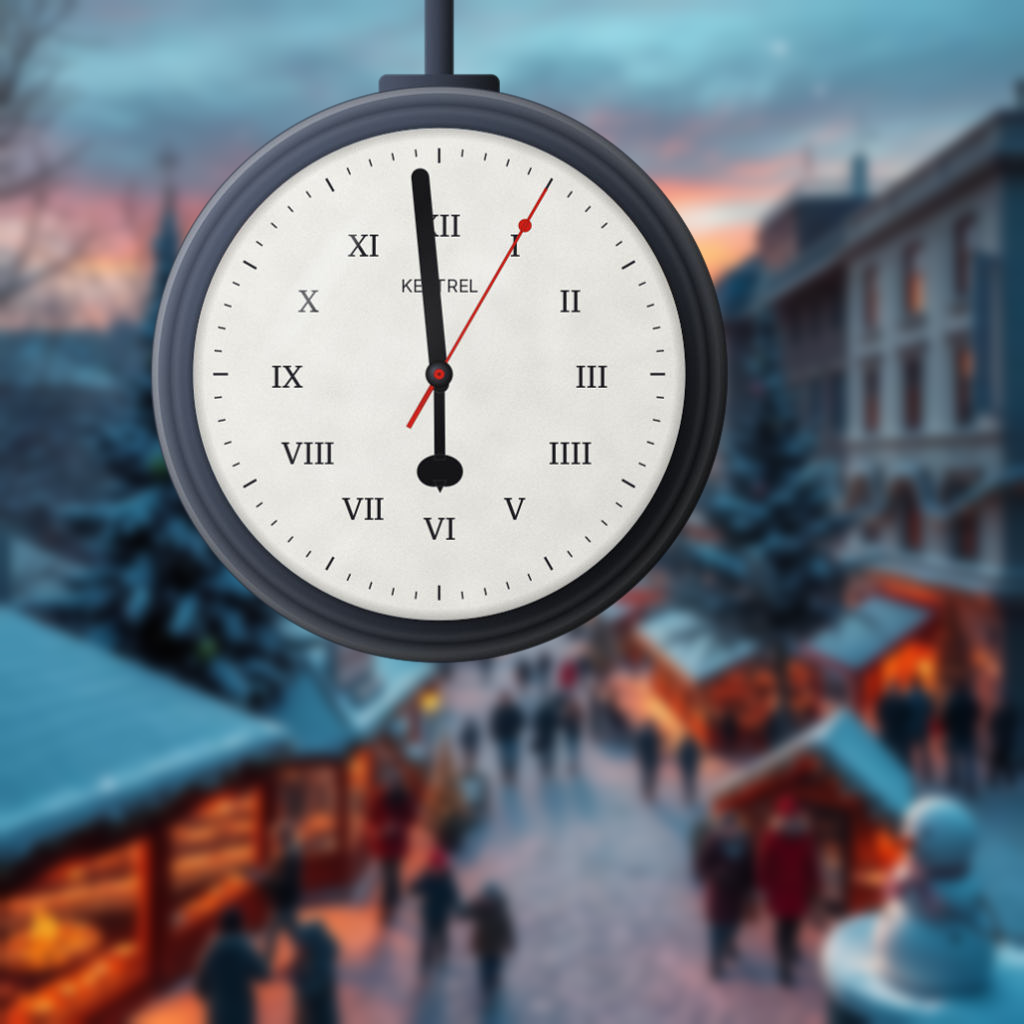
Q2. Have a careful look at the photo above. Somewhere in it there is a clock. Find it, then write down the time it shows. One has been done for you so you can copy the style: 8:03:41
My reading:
5:59:05
